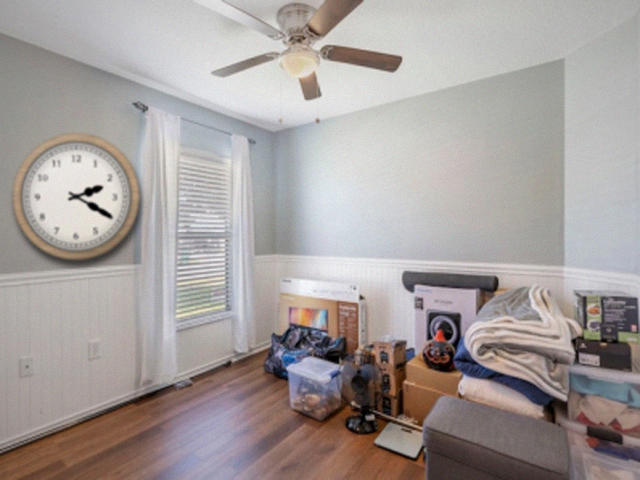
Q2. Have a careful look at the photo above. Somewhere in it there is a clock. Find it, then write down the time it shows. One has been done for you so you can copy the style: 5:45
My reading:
2:20
